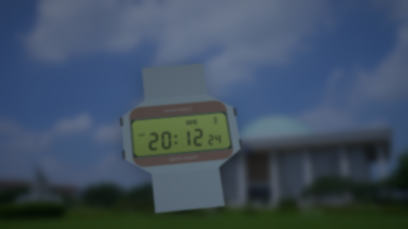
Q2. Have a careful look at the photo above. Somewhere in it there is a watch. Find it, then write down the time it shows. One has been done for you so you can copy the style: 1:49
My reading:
20:12
